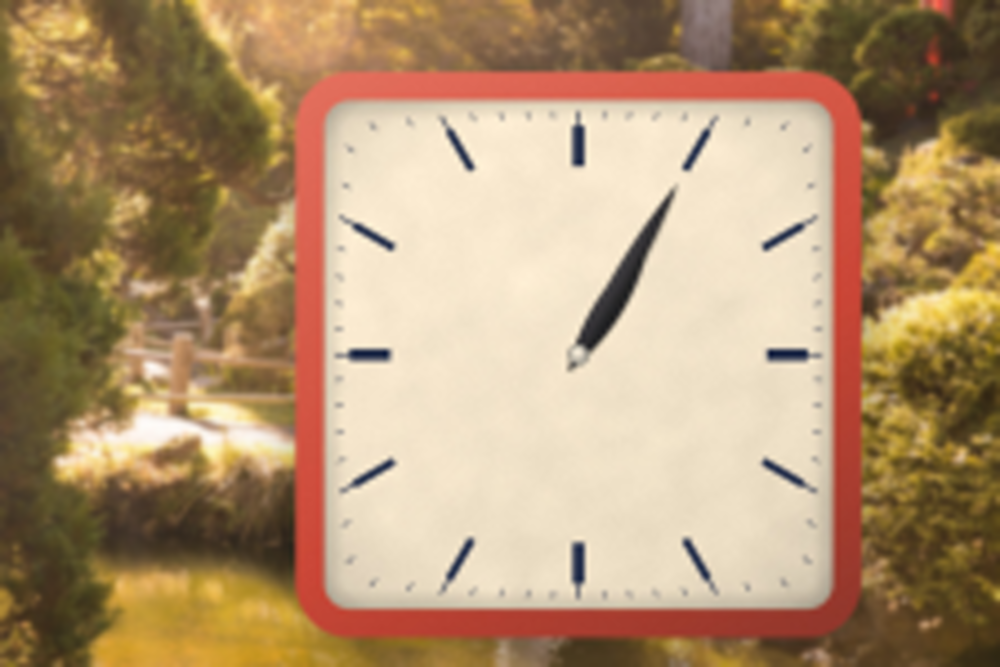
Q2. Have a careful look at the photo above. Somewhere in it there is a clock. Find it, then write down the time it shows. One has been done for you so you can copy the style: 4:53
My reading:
1:05
